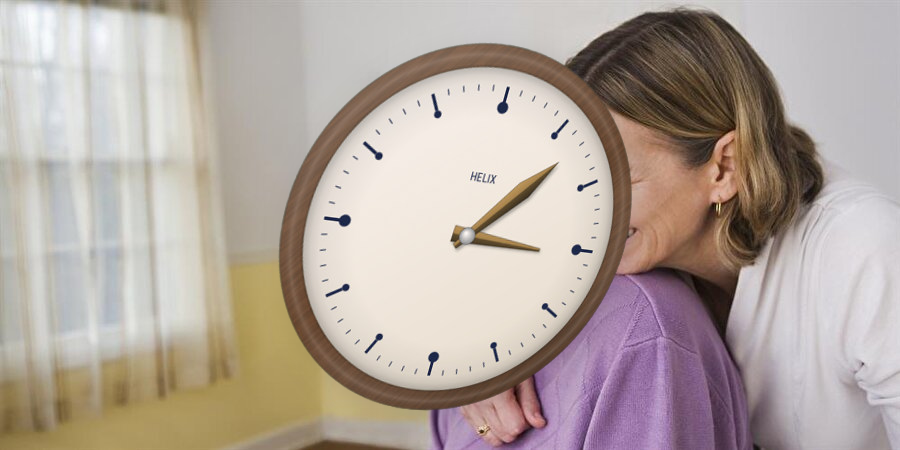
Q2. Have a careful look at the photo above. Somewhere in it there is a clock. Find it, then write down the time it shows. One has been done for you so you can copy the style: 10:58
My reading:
3:07
